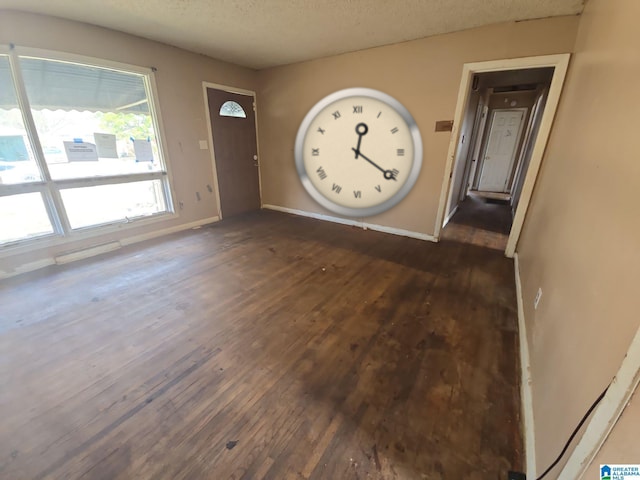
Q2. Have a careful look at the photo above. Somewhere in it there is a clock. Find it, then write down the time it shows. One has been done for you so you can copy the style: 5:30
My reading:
12:21
